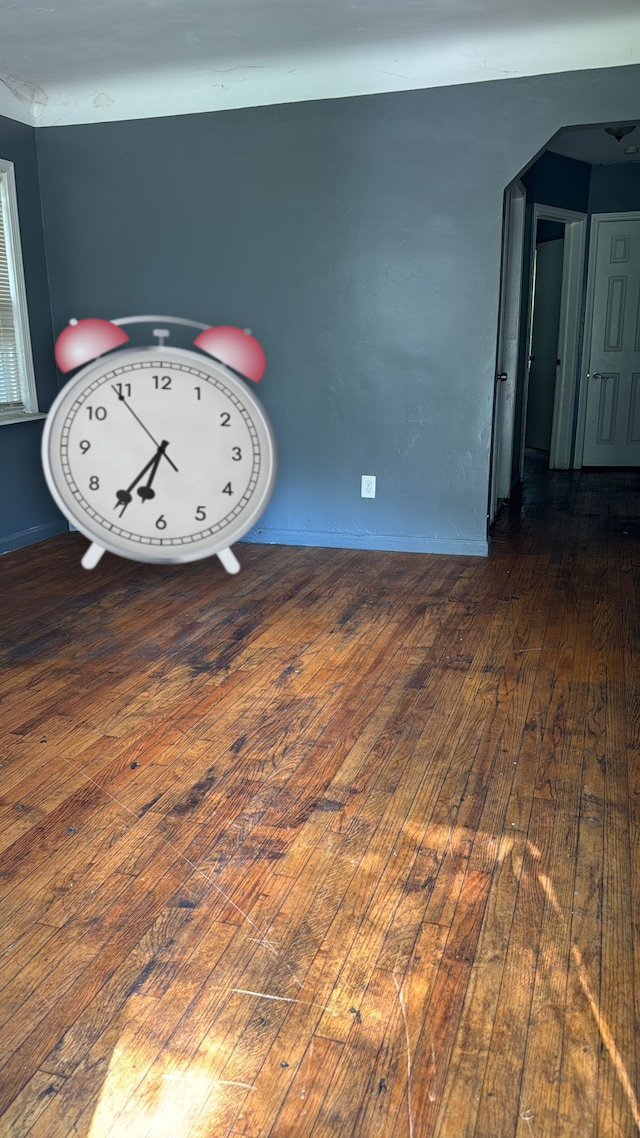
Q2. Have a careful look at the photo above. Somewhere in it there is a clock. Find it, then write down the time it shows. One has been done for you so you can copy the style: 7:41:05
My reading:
6:35:54
